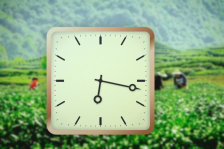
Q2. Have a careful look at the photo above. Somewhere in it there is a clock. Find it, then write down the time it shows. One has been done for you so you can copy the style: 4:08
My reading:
6:17
